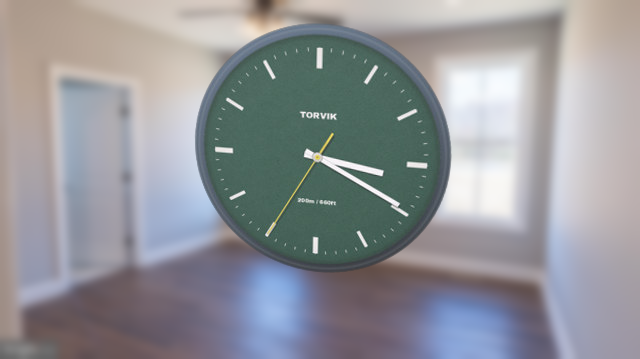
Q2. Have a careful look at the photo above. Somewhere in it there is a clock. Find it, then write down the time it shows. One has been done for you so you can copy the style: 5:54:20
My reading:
3:19:35
